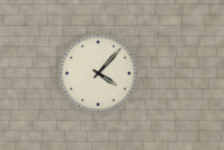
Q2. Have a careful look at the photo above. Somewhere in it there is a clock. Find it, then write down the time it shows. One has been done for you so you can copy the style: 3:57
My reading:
4:07
